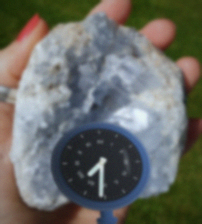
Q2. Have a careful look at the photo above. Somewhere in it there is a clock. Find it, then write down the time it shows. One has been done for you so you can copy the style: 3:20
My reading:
7:31
